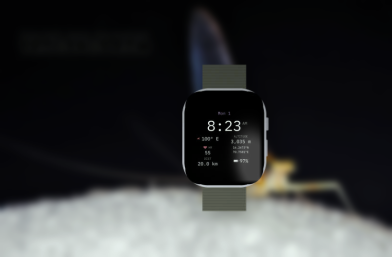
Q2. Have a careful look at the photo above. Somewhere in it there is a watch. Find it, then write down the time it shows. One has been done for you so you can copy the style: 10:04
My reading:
8:23
